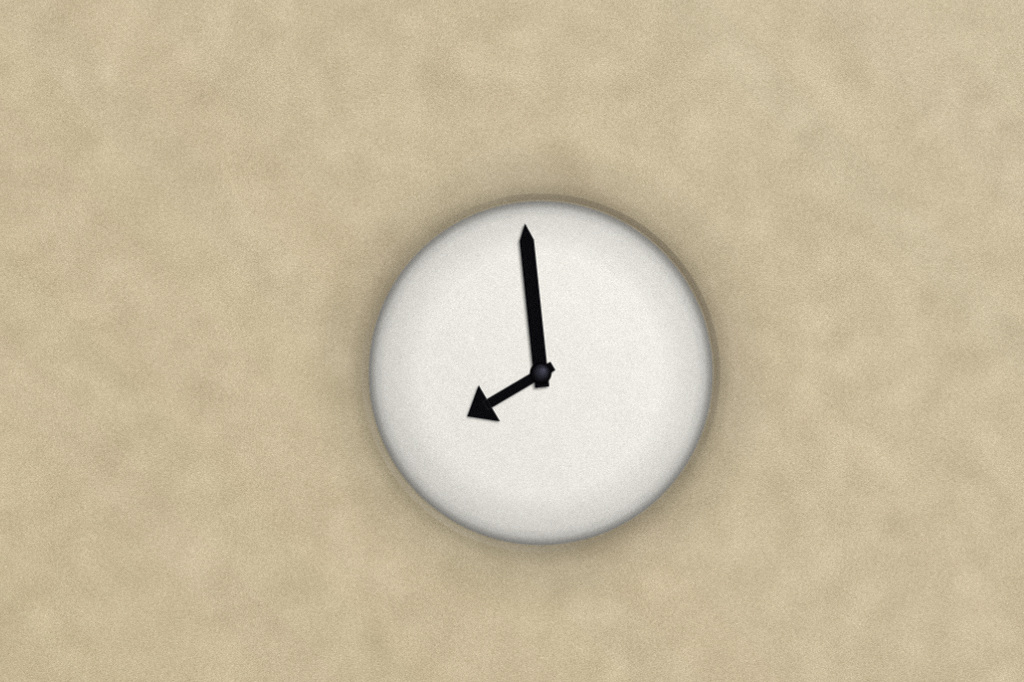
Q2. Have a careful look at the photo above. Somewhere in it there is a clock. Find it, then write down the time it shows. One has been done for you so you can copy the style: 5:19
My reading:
7:59
